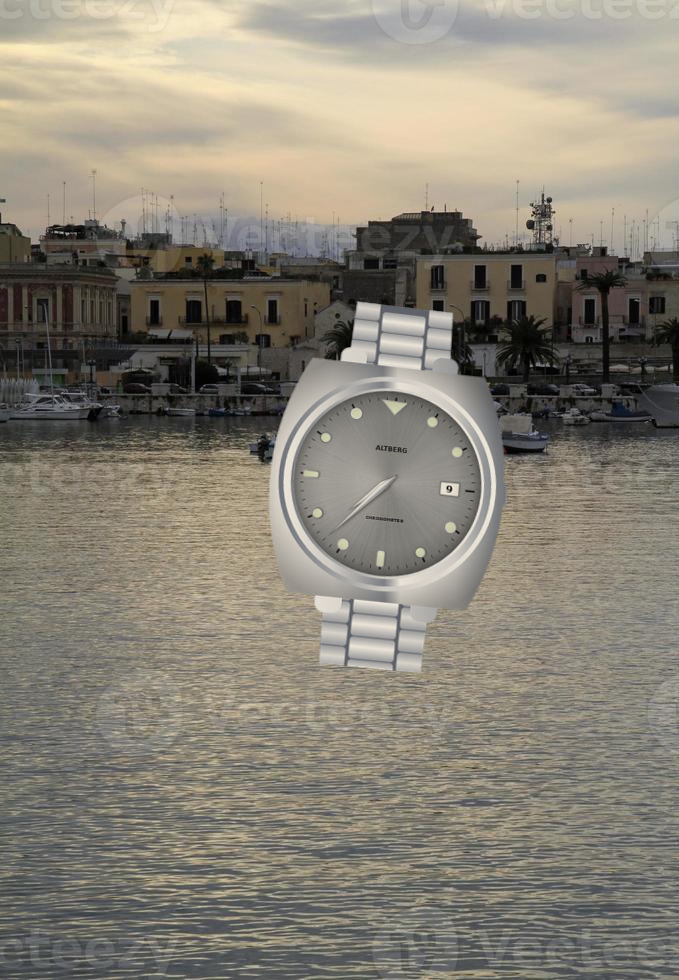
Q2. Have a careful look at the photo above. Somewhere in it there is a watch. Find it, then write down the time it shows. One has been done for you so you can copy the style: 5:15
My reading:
7:37
